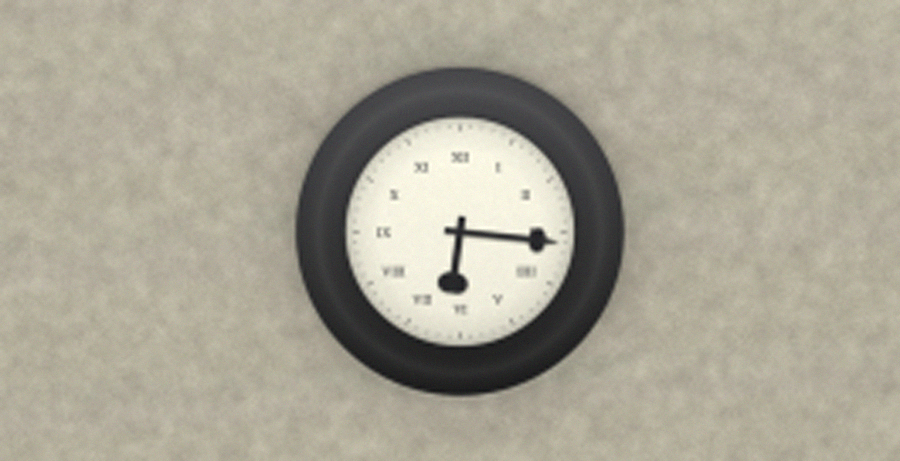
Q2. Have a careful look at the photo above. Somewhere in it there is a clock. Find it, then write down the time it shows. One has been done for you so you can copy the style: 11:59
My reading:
6:16
